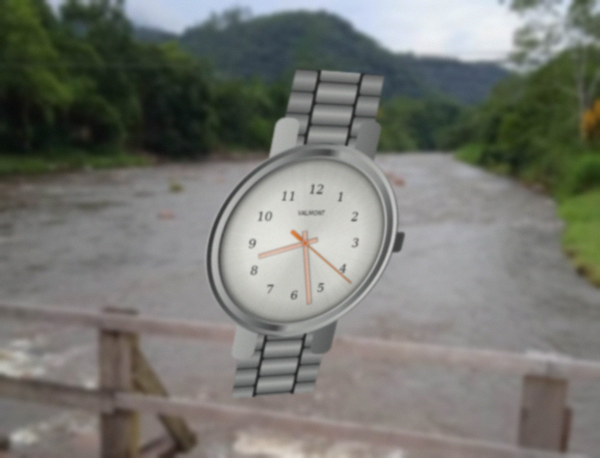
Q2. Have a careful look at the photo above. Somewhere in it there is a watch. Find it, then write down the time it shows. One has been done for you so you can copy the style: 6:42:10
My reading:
8:27:21
